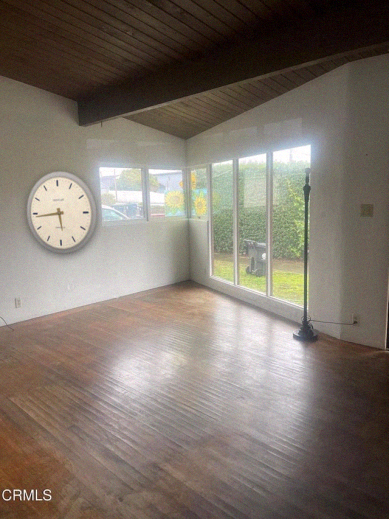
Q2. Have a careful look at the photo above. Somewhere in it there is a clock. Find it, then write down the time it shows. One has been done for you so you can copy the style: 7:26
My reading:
5:44
